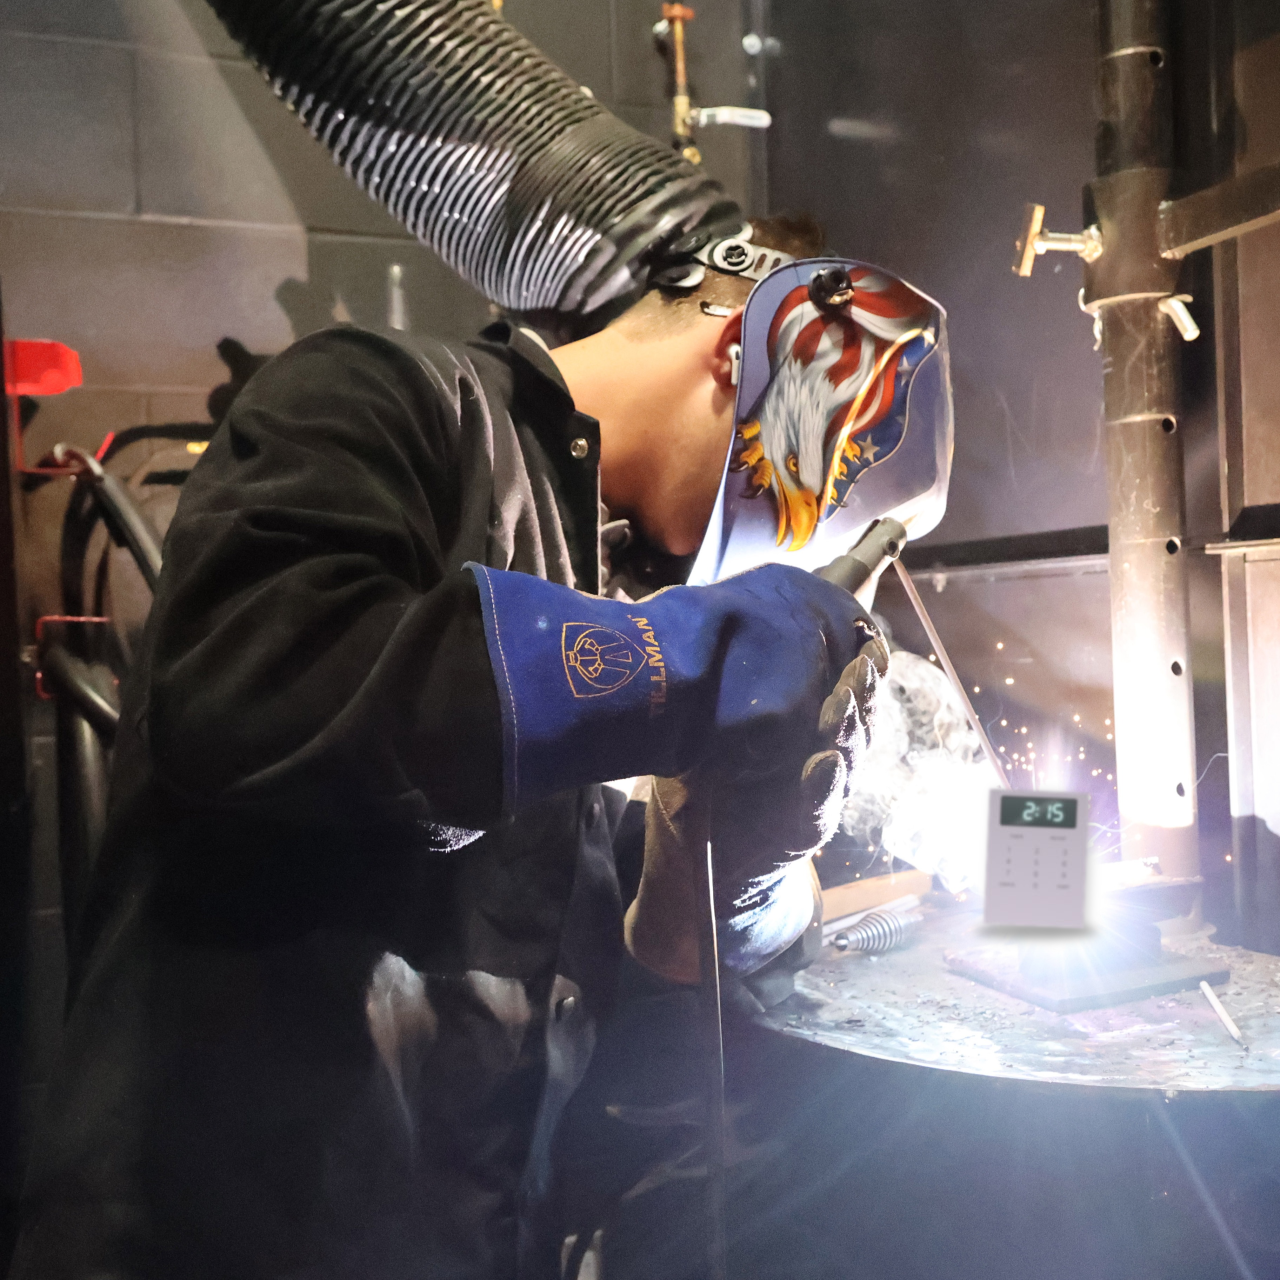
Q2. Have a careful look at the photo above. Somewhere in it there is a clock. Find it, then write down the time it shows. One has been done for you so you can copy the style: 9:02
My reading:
2:15
